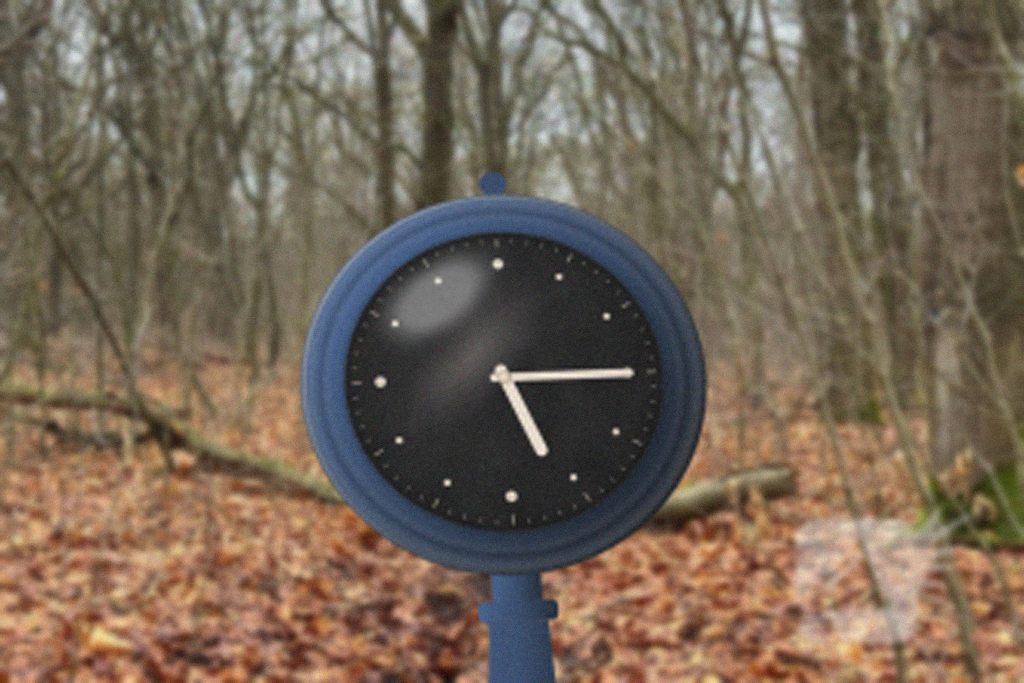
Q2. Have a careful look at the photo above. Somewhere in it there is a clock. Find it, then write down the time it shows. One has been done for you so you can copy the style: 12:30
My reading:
5:15
